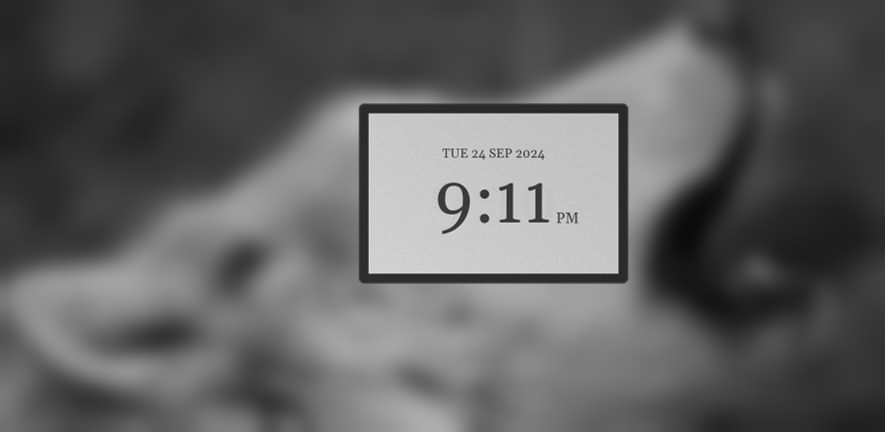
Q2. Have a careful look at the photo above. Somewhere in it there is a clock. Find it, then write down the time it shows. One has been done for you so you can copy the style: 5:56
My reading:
9:11
